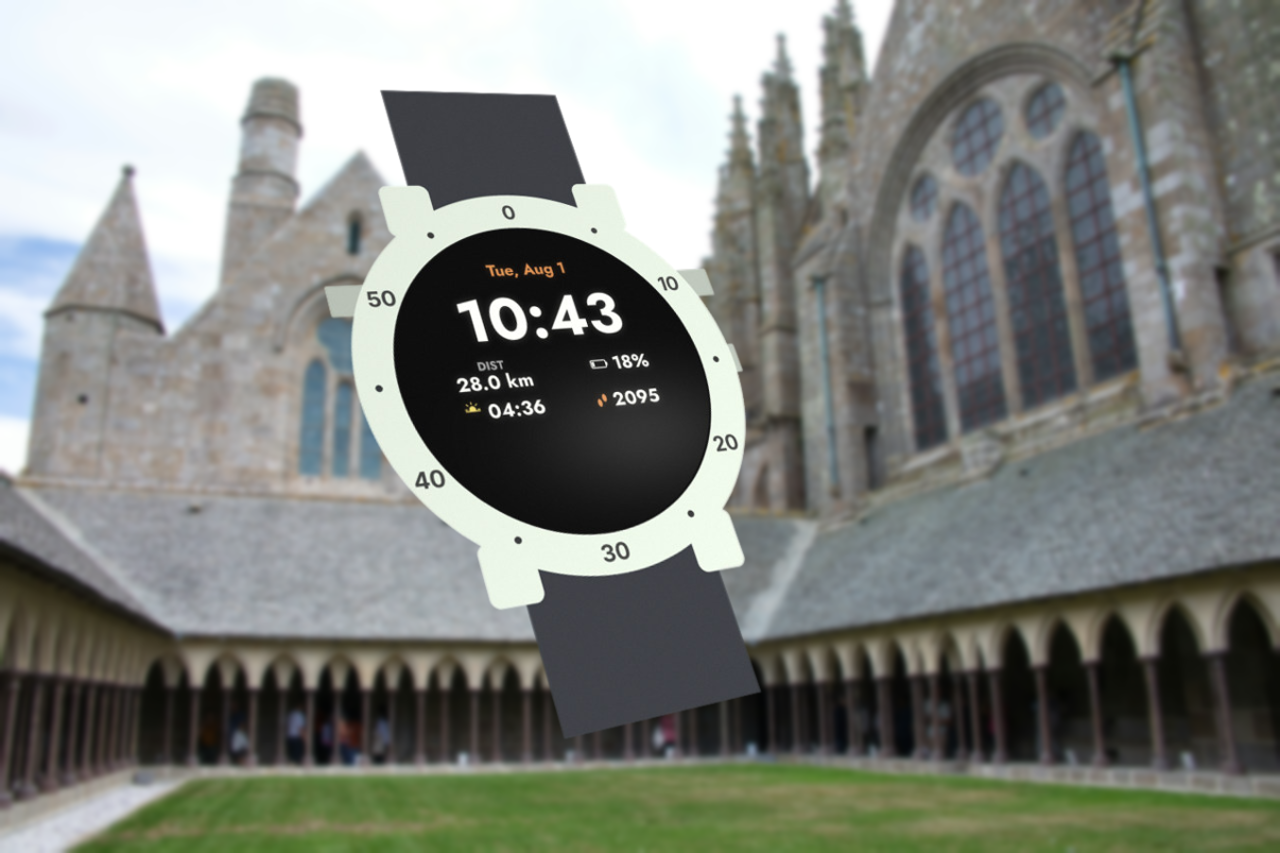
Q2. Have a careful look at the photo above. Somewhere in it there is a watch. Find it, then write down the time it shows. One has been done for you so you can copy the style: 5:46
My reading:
10:43
